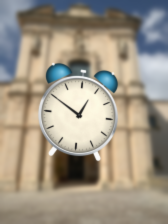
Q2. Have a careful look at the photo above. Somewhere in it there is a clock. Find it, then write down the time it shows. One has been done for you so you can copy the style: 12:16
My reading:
12:50
